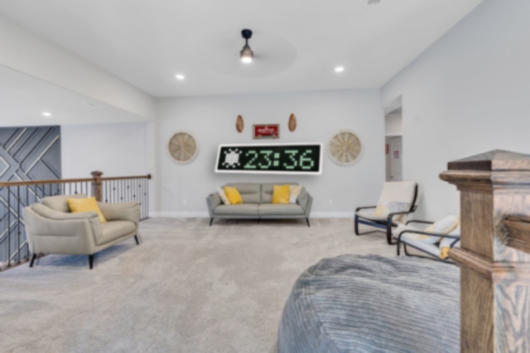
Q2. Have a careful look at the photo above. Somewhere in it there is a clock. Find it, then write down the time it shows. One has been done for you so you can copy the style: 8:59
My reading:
23:36
